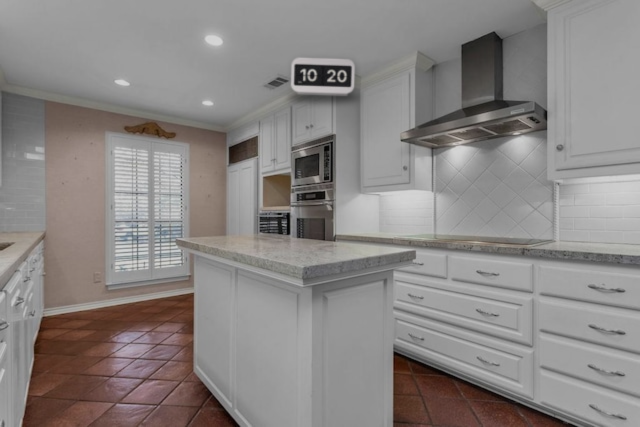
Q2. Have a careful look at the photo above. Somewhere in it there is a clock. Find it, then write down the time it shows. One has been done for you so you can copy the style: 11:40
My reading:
10:20
